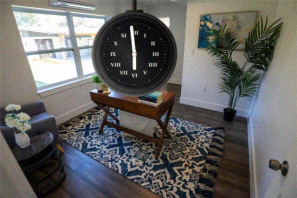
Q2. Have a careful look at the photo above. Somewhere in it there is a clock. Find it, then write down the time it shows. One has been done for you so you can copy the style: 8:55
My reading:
5:59
